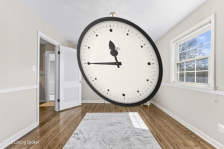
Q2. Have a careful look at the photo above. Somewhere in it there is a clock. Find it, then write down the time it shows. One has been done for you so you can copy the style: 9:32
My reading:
11:45
